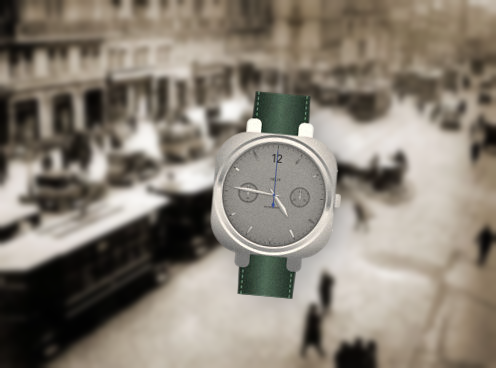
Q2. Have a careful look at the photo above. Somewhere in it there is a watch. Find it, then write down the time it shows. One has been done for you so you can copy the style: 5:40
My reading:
4:46
